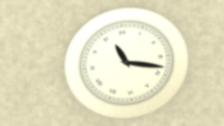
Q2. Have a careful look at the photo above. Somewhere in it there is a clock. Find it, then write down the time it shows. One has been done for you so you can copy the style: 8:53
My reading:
11:18
